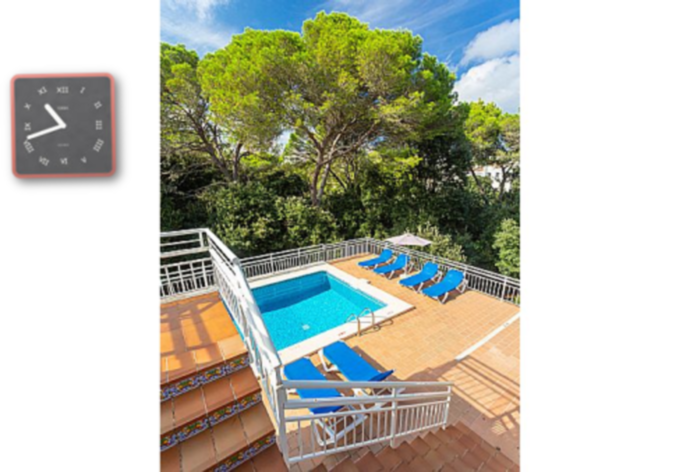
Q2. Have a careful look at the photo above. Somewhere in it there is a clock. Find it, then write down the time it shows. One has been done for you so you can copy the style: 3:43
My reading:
10:42
